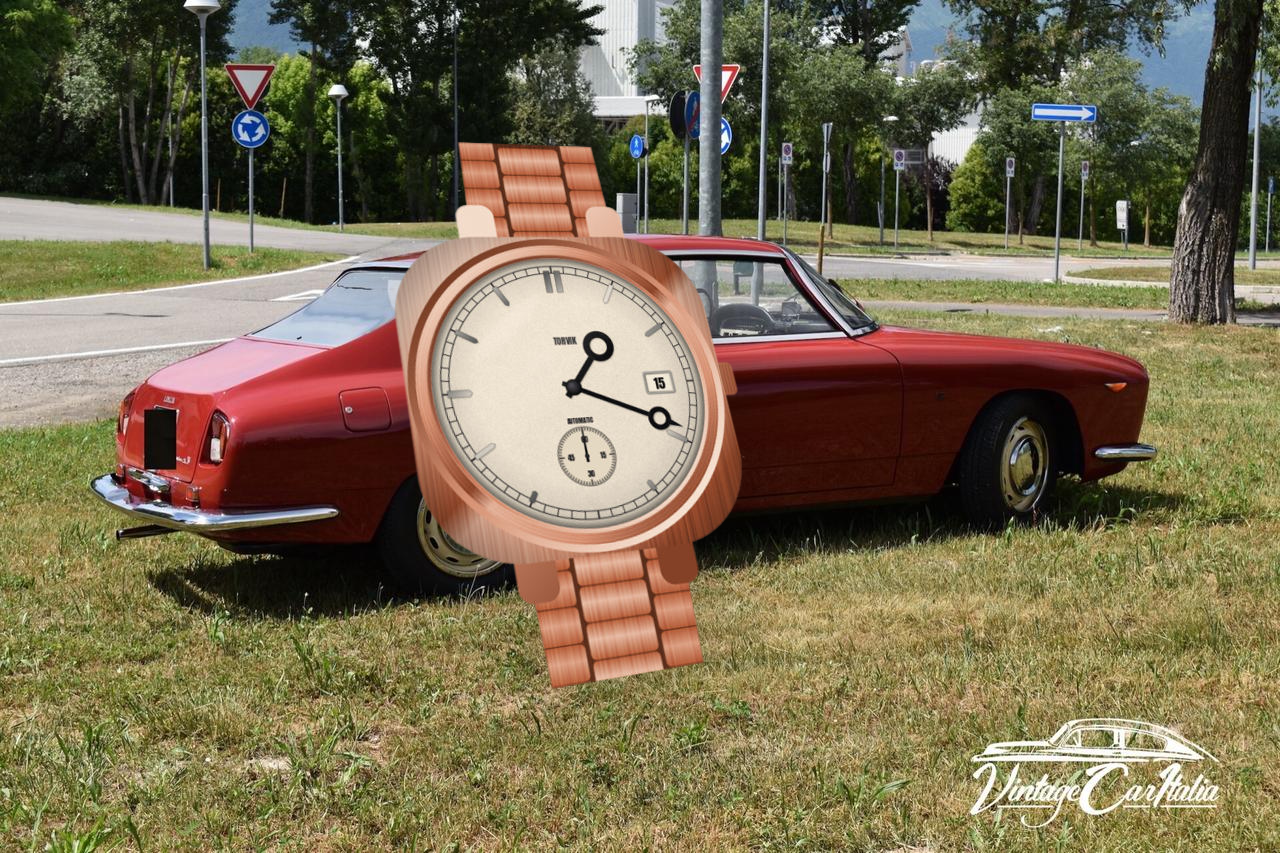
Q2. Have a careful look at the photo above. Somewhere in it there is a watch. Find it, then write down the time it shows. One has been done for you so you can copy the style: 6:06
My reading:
1:19
